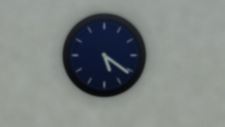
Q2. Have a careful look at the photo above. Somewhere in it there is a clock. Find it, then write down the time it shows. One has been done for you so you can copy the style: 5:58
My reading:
5:21
